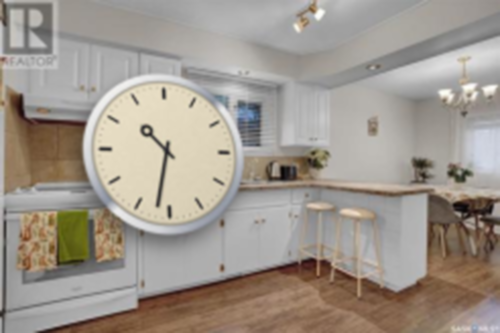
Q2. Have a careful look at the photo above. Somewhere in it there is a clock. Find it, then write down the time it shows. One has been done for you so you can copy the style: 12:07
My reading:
10:32
